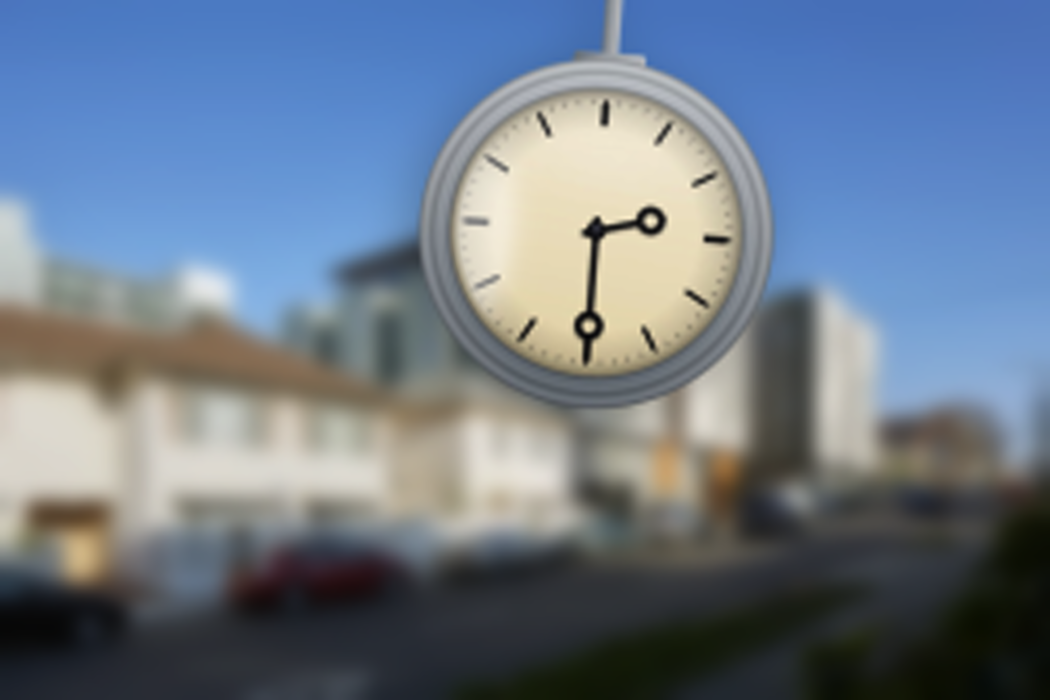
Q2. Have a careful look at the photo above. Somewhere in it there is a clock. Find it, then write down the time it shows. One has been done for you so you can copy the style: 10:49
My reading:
2:30
